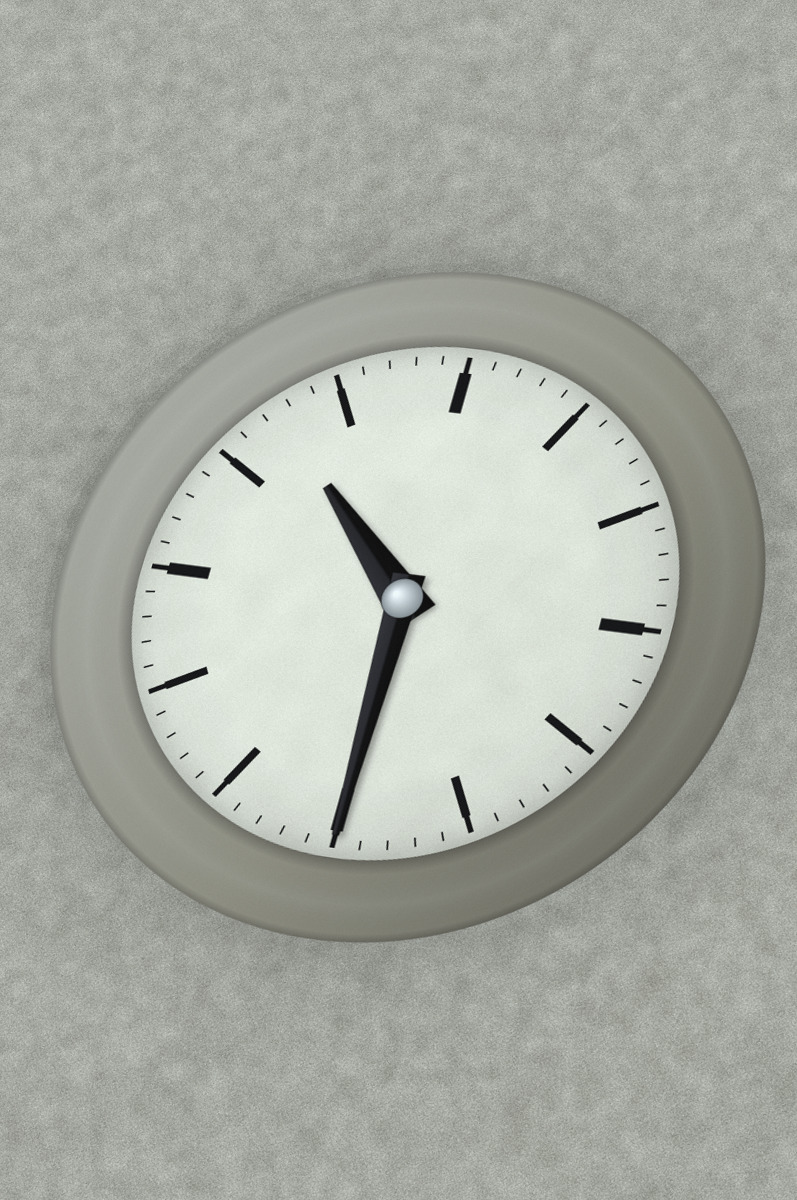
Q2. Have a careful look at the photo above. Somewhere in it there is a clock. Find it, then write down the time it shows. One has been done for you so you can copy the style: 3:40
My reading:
10:30
